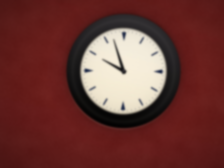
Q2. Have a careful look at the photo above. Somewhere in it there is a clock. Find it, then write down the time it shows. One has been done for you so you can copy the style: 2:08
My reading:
9:57
